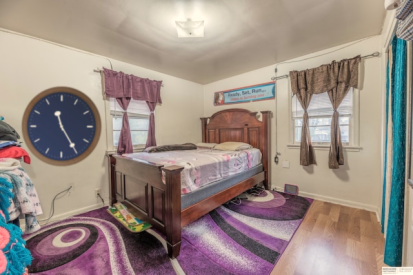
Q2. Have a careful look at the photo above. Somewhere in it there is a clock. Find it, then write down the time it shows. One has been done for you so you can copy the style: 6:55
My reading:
11:25
